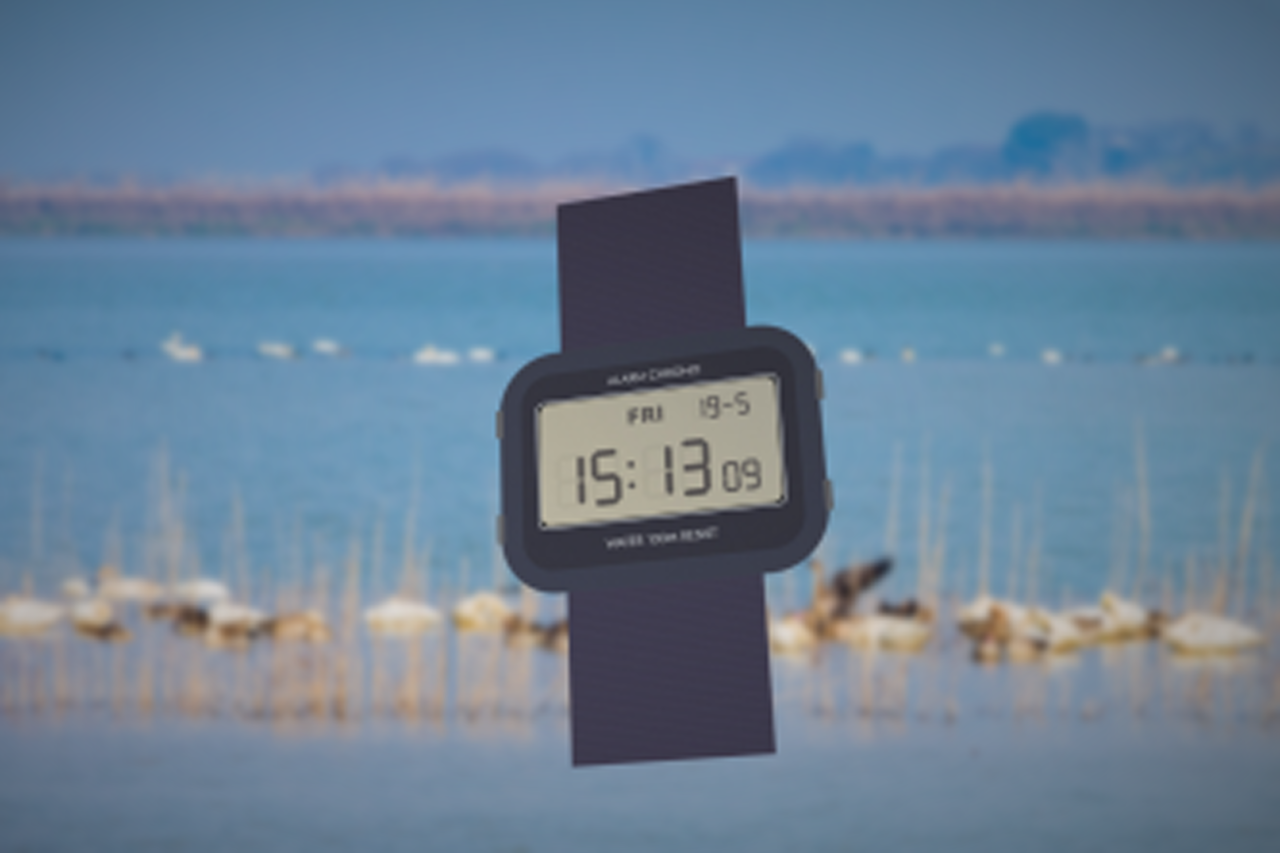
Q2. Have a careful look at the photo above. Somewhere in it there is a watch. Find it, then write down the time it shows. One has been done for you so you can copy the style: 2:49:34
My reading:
15:13:09
